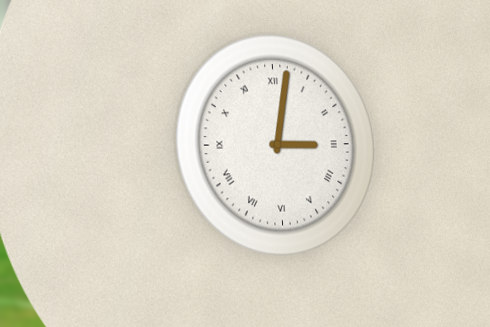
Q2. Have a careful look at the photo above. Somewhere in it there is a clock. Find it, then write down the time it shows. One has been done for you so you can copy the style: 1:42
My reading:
3:02
